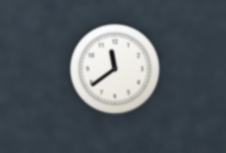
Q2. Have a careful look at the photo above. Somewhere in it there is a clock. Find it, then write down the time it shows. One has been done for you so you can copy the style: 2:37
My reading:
11:39
